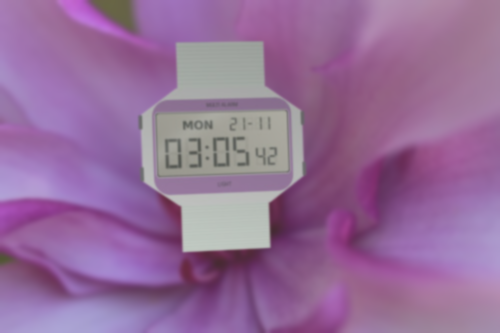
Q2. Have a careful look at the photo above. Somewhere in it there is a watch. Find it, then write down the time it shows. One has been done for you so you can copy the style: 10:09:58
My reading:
3:05:42
